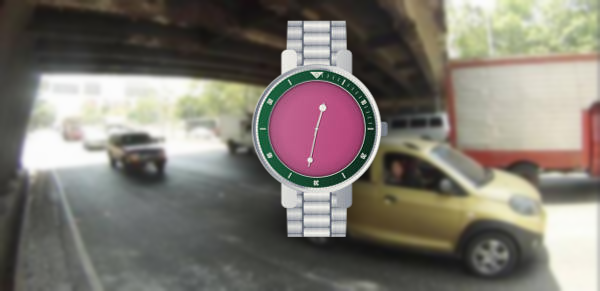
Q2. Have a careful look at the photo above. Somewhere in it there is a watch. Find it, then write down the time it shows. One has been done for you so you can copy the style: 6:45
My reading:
12:32
